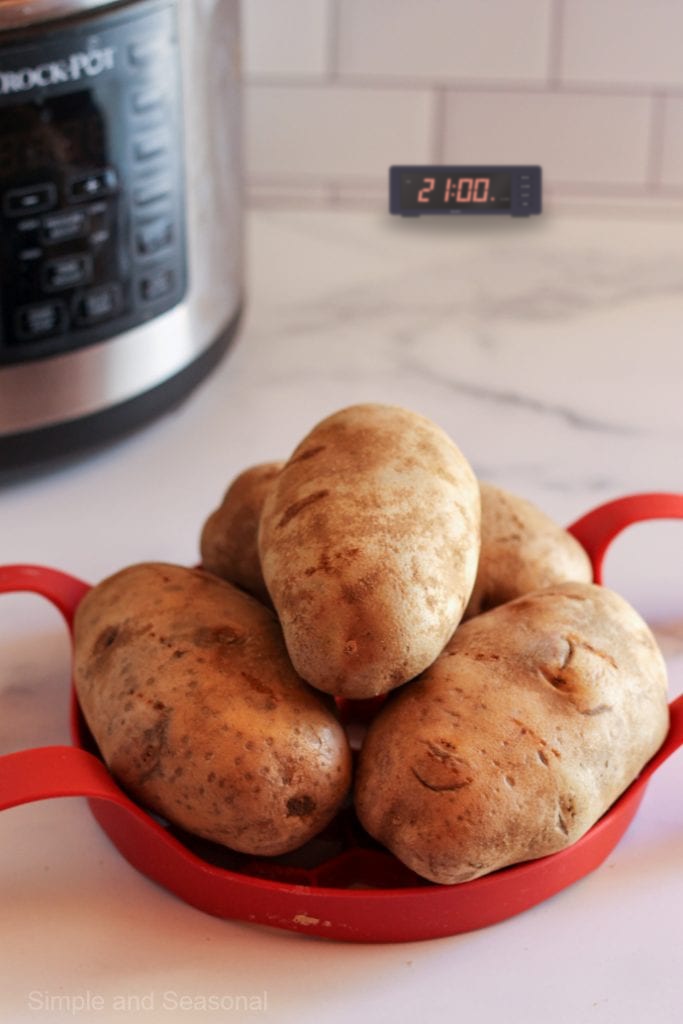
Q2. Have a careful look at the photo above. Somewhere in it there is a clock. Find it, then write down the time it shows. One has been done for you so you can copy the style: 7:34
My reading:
21:00
